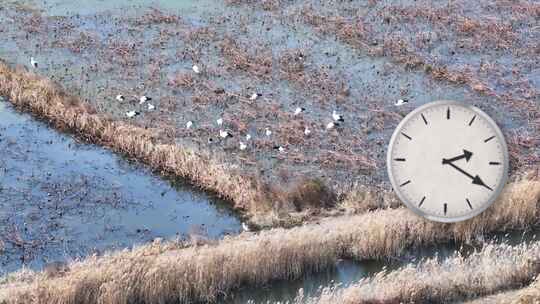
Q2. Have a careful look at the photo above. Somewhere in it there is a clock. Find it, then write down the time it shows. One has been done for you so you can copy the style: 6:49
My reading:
2:20
